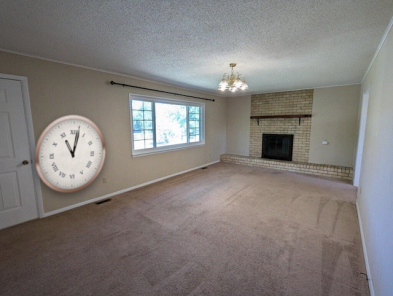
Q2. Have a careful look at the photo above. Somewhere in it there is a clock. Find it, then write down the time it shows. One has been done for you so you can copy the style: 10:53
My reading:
11:02
